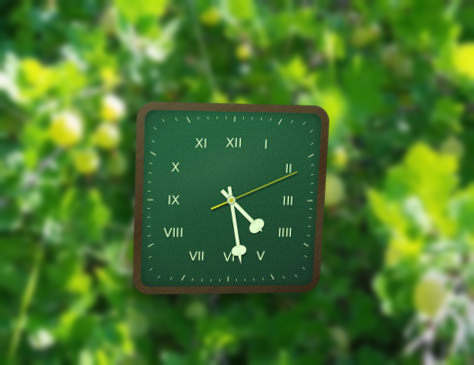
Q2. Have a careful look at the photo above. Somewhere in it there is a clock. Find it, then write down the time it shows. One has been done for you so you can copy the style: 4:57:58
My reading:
4:28:11
